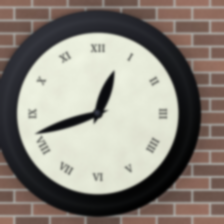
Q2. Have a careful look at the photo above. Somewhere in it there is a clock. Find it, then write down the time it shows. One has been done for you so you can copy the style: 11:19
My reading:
12:42
